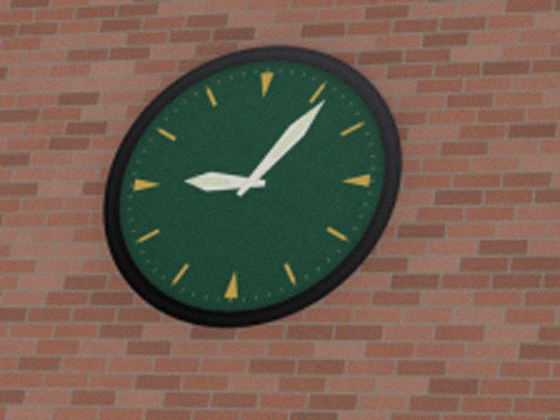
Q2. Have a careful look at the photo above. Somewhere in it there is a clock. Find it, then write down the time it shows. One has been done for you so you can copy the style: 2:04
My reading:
9:06
